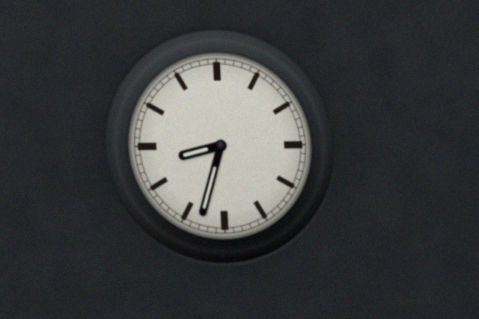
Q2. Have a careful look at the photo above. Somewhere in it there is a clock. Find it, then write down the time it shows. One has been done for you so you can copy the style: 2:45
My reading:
8:33
